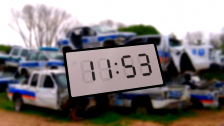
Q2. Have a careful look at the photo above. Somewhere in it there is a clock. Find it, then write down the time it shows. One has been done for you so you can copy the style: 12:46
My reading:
11:53
